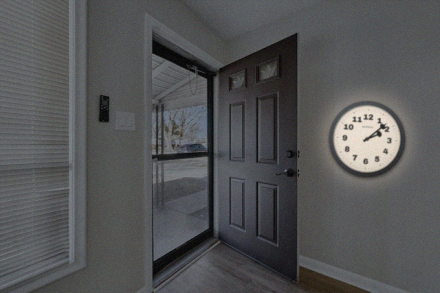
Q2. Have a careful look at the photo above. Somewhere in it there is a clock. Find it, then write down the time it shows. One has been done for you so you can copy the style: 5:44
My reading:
2:08
